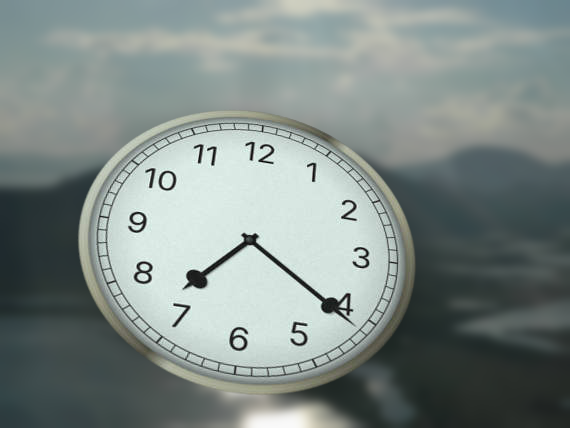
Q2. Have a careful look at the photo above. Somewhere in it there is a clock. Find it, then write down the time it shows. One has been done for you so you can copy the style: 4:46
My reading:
7:21
